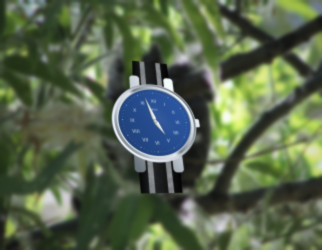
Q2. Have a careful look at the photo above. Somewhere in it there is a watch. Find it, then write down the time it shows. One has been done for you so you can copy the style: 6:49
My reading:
4:57
